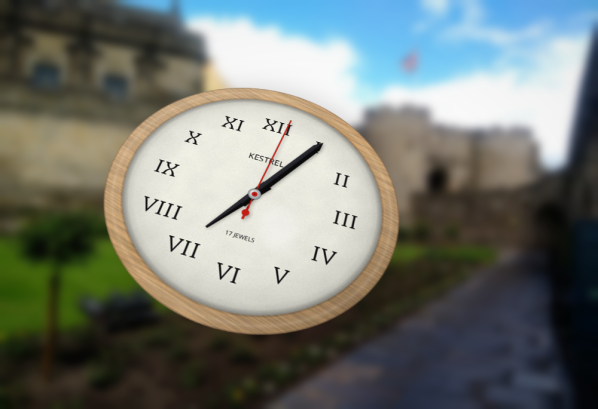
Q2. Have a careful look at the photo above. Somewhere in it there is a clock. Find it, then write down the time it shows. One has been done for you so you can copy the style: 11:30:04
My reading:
7:05:01
